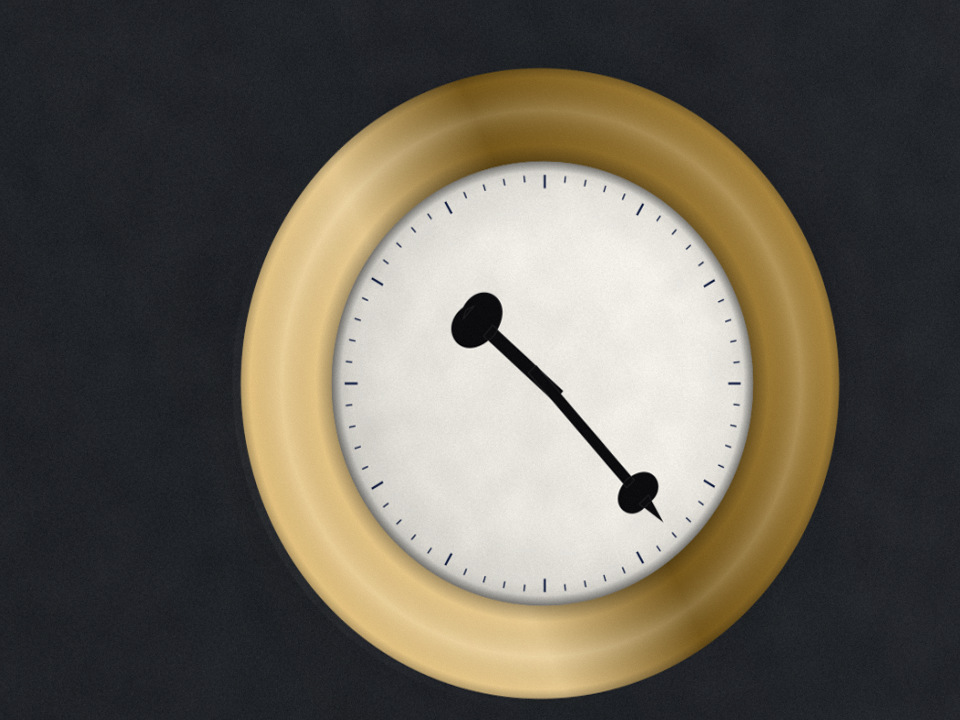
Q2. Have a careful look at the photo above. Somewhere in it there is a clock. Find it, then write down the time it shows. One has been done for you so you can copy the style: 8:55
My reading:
10:23
